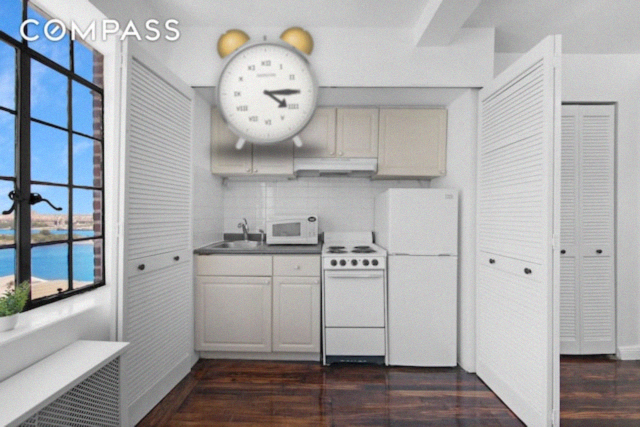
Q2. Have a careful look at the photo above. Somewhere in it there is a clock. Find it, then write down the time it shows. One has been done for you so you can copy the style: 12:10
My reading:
4:15
